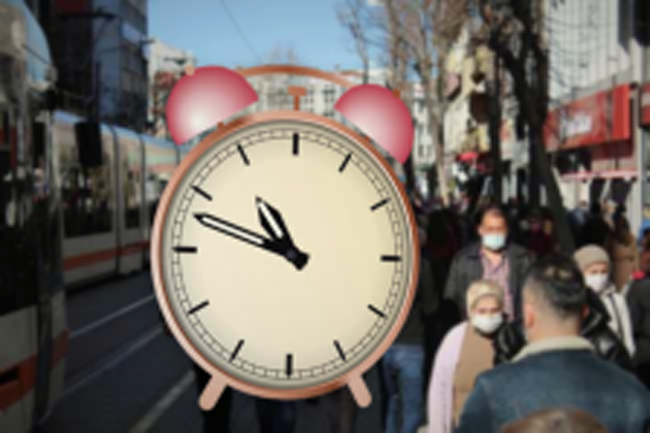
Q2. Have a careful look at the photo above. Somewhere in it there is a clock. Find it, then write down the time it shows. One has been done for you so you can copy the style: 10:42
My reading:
10:48
